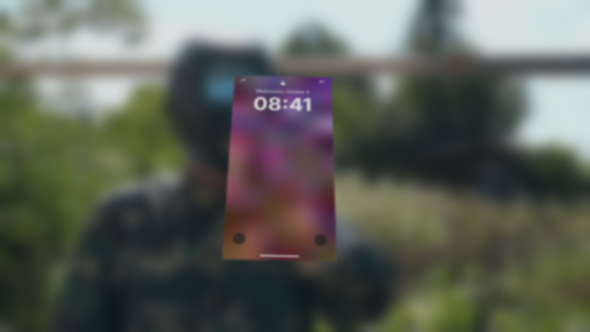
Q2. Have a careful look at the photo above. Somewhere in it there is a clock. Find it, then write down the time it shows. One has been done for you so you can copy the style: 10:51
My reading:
8:41
